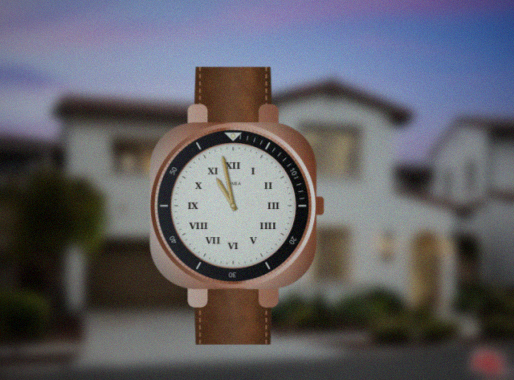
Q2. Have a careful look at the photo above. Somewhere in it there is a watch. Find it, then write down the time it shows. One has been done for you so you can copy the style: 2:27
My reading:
10:58
